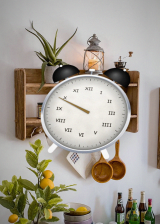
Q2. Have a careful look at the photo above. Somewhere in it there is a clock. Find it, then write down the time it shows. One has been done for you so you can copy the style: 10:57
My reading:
9:49
